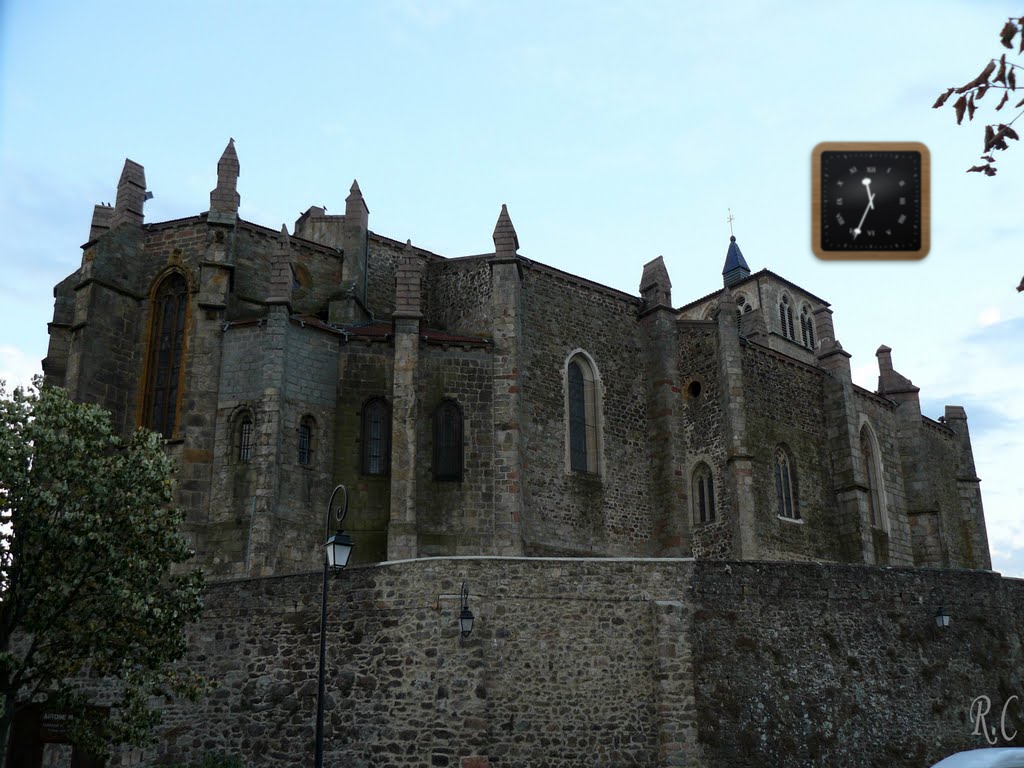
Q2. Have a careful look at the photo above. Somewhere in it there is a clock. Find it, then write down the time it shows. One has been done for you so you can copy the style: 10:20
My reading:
11:34
